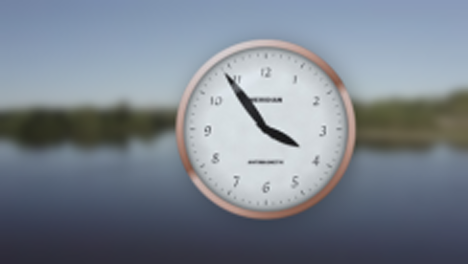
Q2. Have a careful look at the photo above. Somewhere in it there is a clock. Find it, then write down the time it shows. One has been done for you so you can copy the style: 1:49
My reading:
3:54
